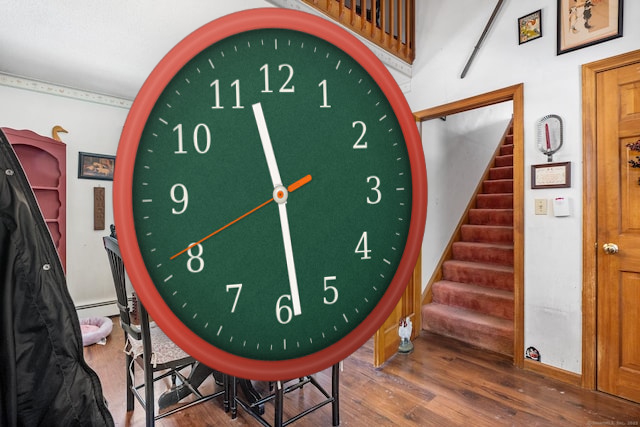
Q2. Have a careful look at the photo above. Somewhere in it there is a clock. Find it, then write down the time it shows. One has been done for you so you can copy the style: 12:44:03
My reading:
11:28:41
